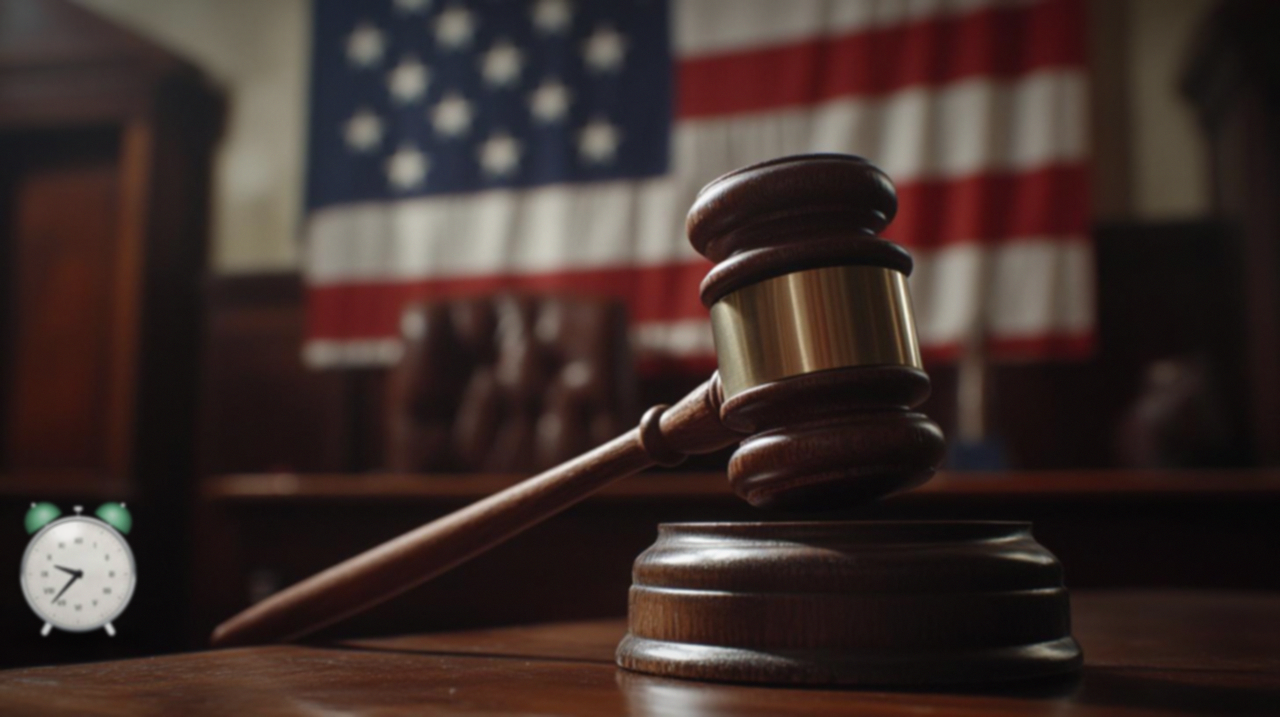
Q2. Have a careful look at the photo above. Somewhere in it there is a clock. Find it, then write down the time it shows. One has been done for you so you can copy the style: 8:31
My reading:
9:37
